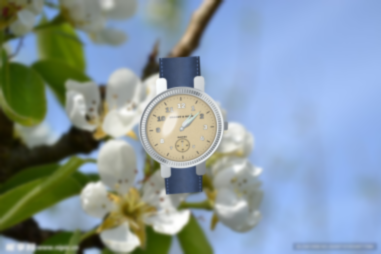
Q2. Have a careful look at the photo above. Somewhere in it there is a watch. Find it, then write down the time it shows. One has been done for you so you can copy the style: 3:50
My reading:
1:08
